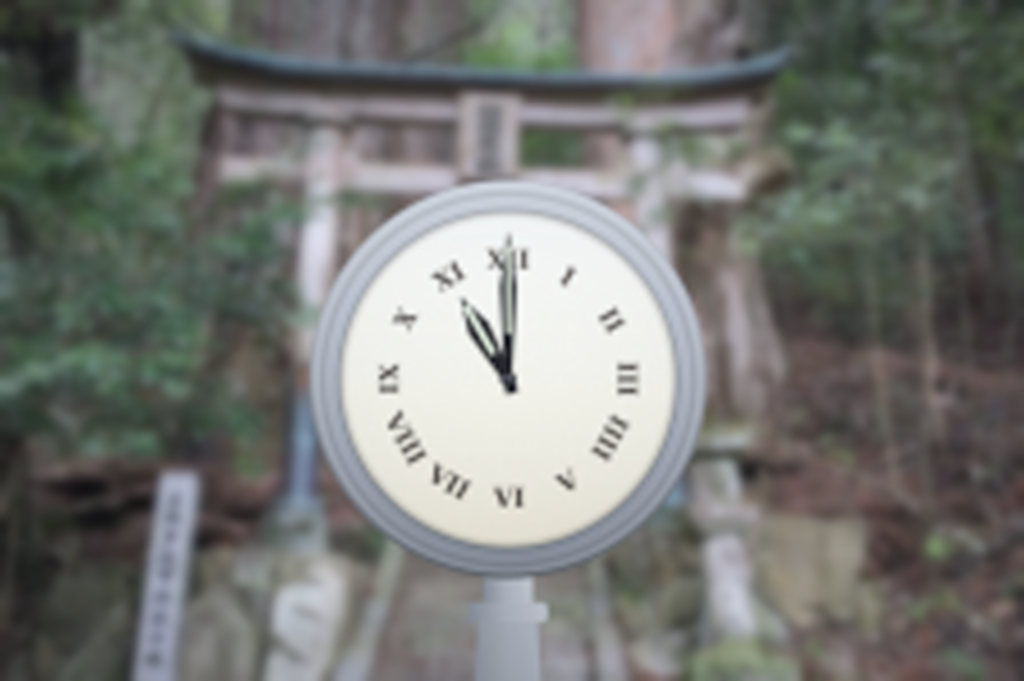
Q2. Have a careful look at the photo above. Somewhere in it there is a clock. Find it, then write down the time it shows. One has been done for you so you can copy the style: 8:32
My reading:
11:00
